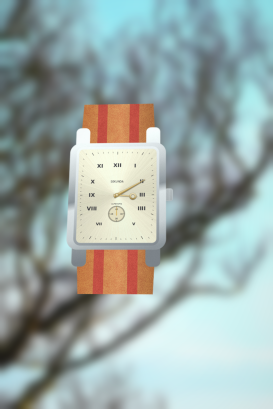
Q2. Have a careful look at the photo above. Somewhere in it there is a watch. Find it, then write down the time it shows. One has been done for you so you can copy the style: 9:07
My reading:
3:10
